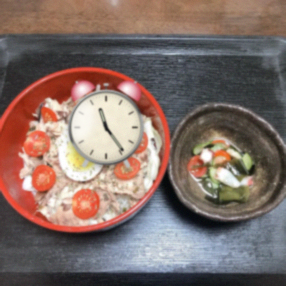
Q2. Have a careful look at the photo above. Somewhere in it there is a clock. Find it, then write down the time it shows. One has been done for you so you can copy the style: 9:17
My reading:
11:24
